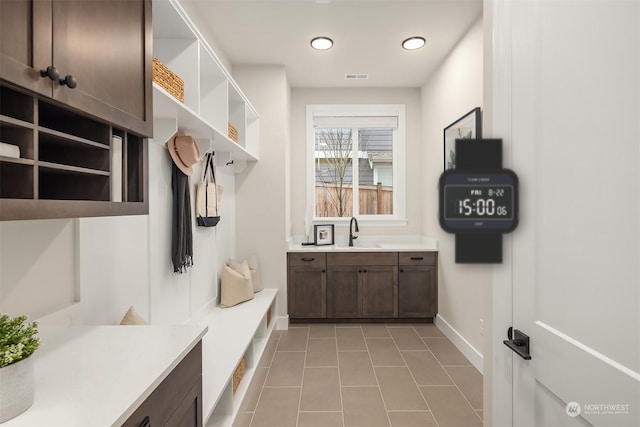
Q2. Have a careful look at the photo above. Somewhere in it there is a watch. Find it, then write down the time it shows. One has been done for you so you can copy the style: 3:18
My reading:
15:00
